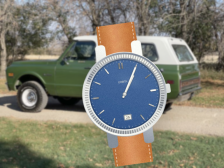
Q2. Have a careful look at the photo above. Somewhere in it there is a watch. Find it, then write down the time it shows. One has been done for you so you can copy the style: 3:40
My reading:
1:05
